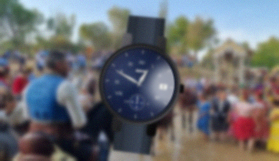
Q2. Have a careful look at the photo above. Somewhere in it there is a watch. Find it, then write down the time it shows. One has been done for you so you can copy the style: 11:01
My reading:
12:49
